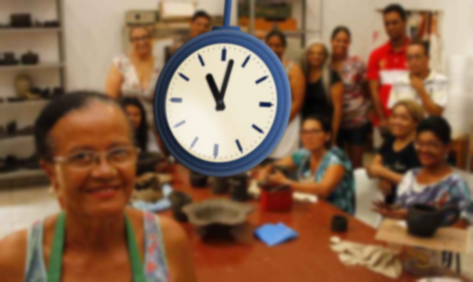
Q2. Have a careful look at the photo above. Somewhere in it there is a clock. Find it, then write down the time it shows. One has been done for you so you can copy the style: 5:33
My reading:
11:02
